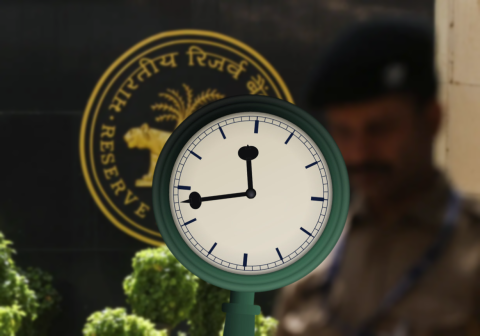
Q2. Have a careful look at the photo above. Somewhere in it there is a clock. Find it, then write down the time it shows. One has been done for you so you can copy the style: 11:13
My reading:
11:43
